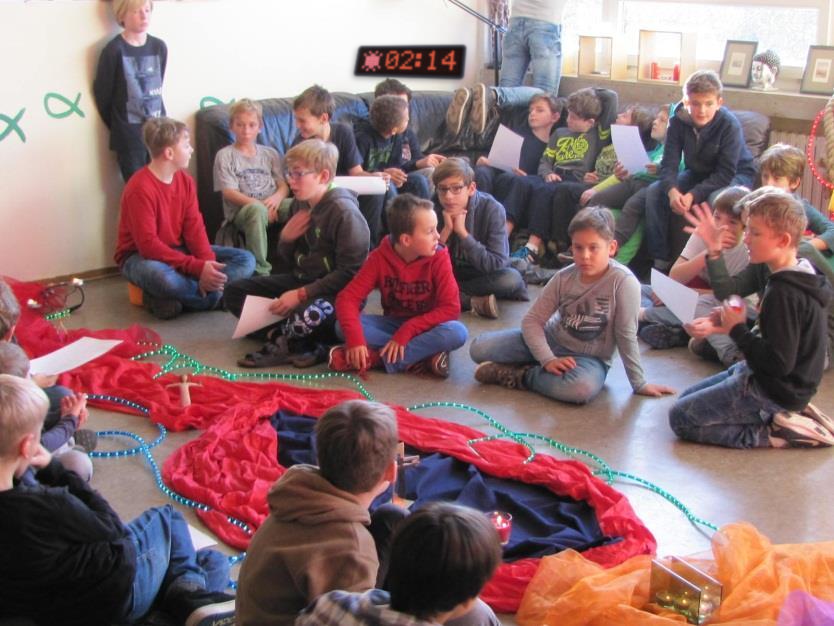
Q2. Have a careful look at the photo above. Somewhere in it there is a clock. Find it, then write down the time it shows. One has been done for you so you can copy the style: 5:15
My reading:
2:14
